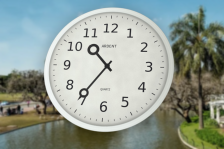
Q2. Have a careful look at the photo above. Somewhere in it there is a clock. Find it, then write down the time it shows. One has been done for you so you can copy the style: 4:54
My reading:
10:36
